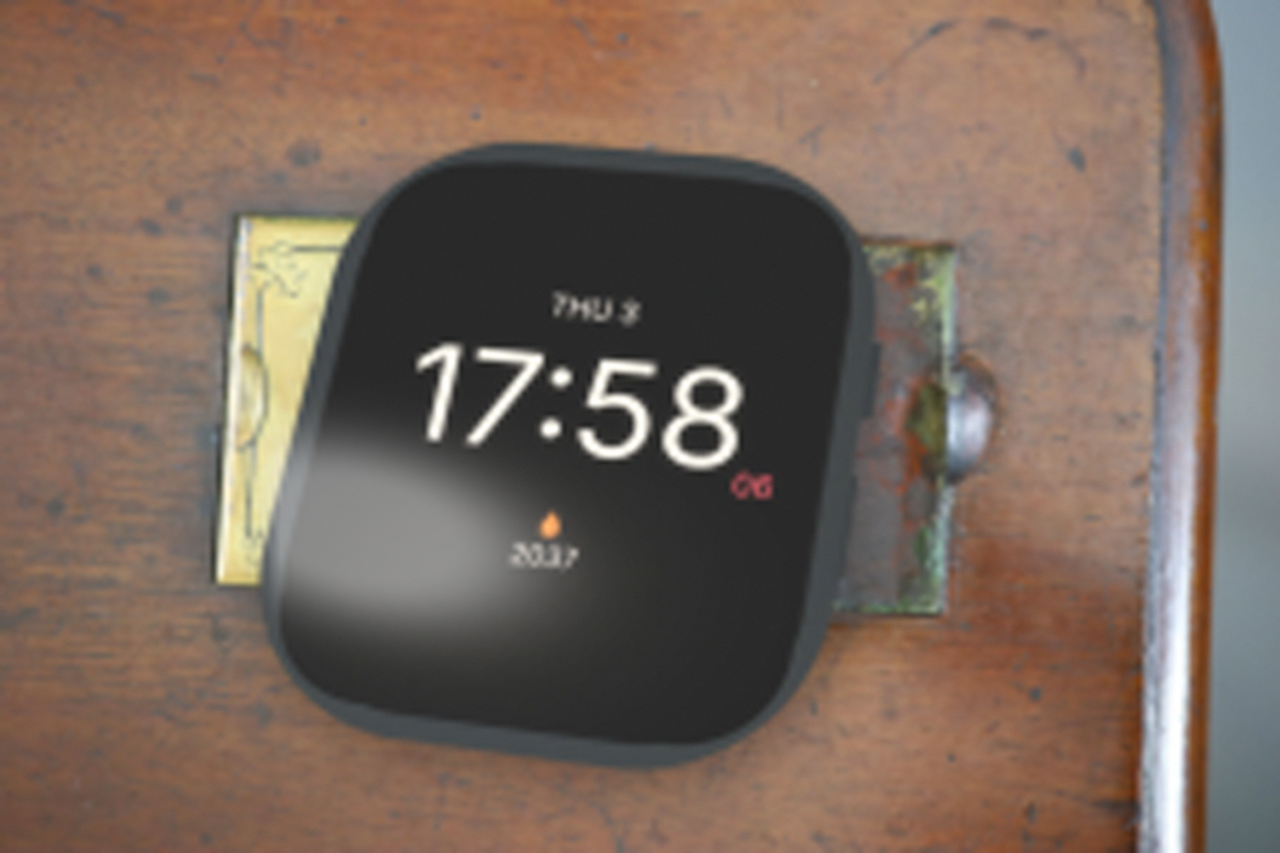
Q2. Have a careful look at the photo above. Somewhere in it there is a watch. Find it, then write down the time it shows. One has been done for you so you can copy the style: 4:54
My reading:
17:58
